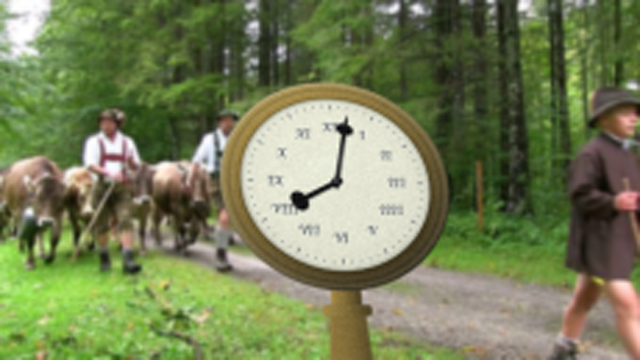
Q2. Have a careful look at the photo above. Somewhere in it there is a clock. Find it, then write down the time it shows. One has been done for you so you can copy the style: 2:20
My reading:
8:02
